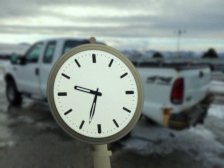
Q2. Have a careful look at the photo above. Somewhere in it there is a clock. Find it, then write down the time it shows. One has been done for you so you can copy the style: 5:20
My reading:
9:33
